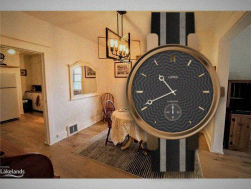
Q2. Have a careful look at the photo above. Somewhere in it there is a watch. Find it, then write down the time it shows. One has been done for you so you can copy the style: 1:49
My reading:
10:41
